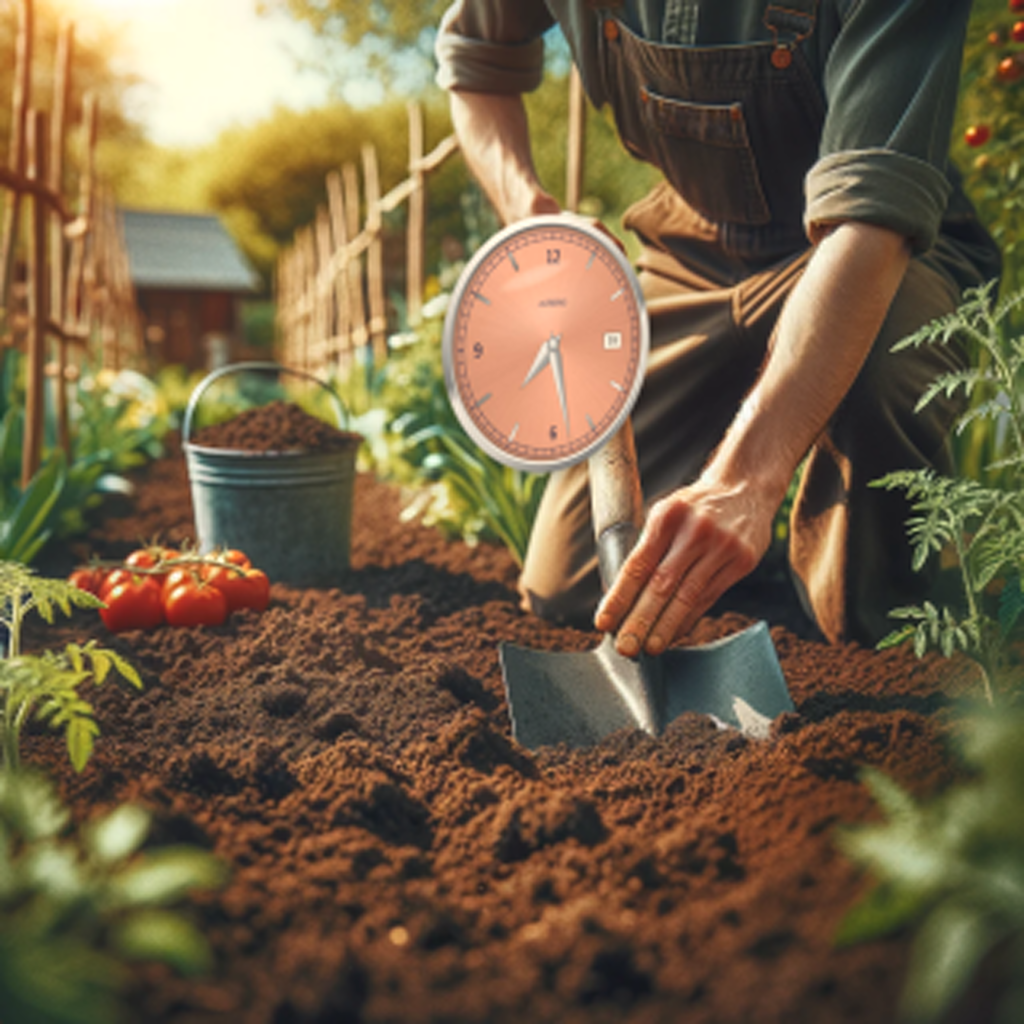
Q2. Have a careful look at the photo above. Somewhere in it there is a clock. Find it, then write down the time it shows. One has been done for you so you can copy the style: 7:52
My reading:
7:28
